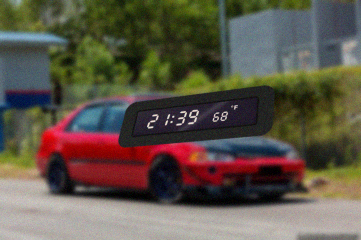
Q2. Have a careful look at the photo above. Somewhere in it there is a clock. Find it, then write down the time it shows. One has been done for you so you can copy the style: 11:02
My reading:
21:39
